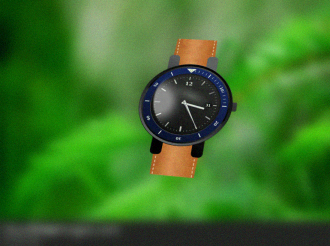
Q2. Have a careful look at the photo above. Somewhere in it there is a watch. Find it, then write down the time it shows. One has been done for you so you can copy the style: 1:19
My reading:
3:25
